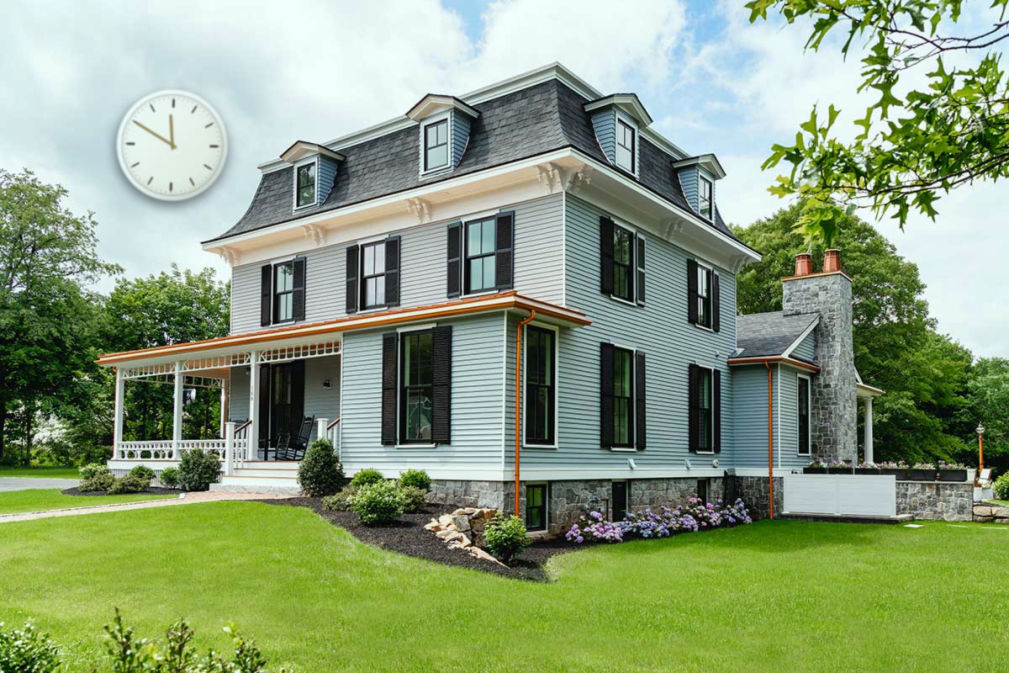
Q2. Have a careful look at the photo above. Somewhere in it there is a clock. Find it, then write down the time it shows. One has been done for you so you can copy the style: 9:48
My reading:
11:50
